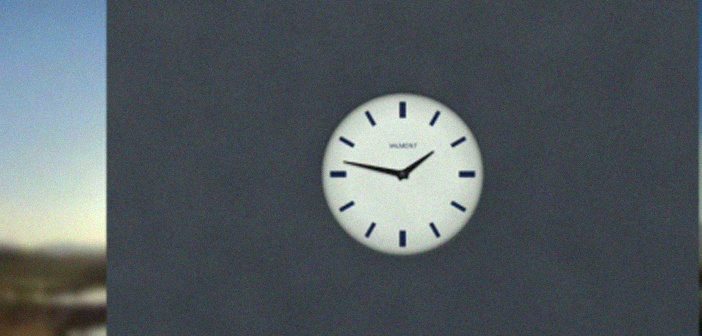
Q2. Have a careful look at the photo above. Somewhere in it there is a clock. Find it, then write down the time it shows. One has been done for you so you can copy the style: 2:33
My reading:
1:47
